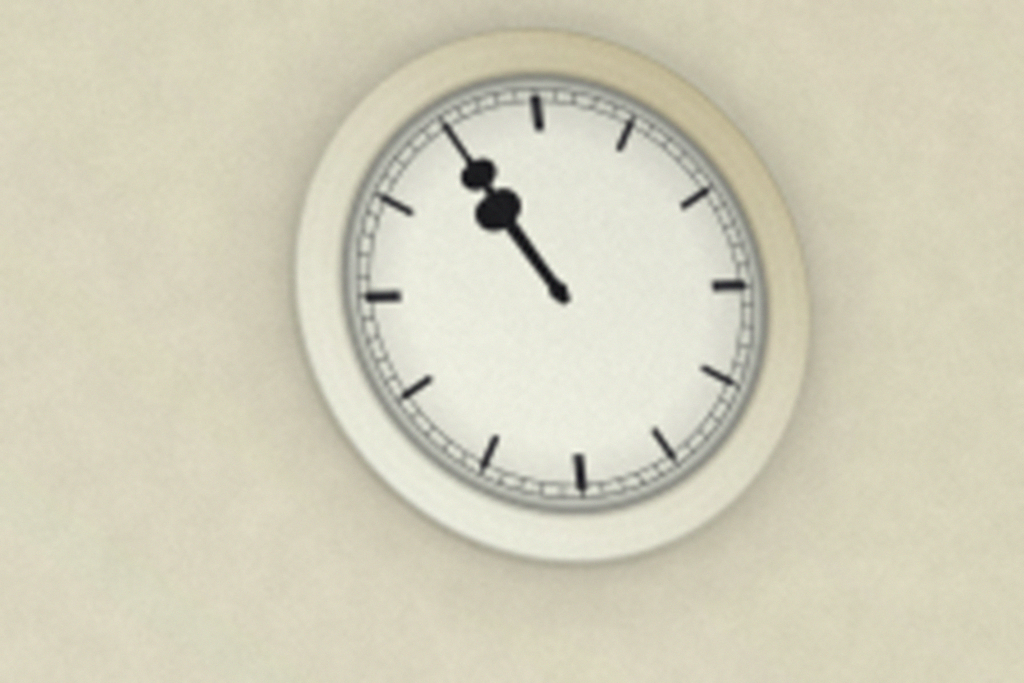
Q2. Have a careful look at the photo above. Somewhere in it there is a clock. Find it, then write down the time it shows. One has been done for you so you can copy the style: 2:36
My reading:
10:55
